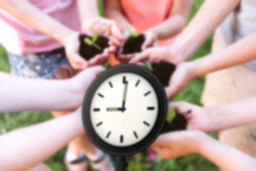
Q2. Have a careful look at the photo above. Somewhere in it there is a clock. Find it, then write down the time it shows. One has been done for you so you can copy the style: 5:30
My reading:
9:01
